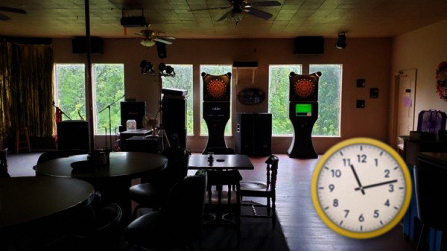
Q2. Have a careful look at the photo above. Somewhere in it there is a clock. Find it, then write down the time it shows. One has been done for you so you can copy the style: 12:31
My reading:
11:13
